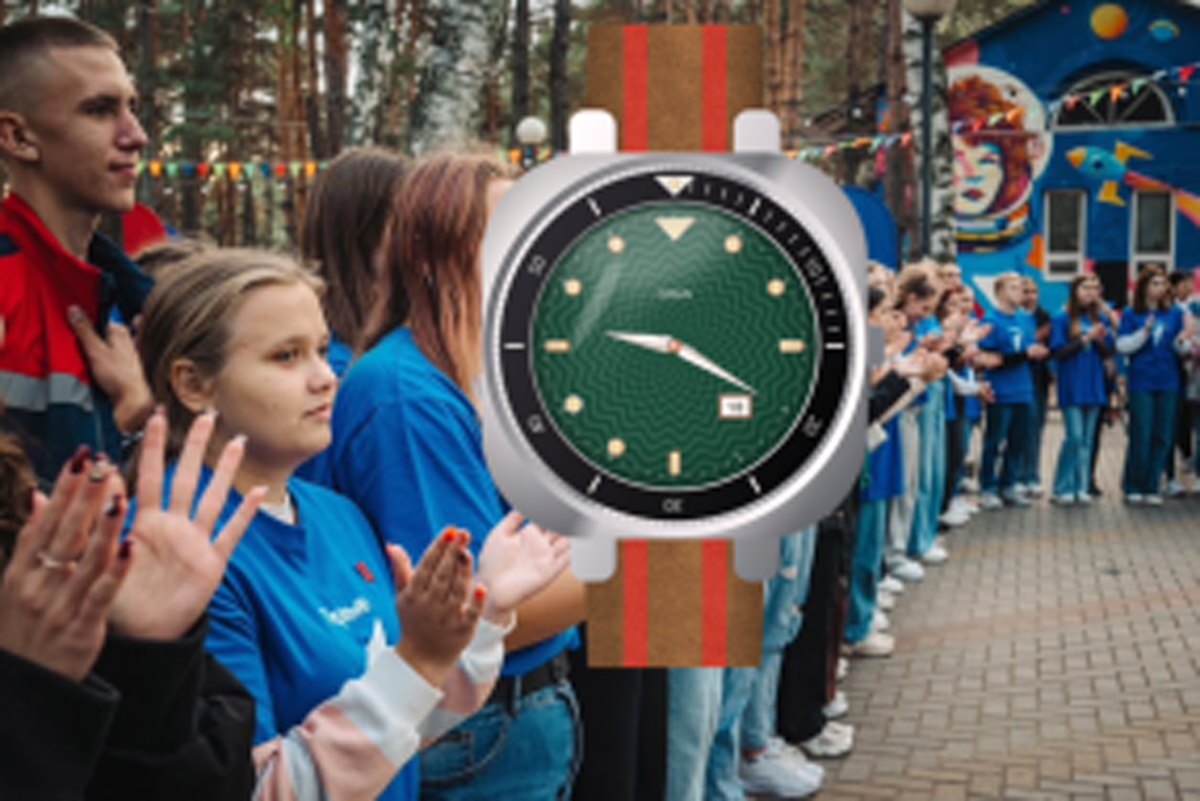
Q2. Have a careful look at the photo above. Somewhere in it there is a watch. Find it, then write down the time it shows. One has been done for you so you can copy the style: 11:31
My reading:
9:20
